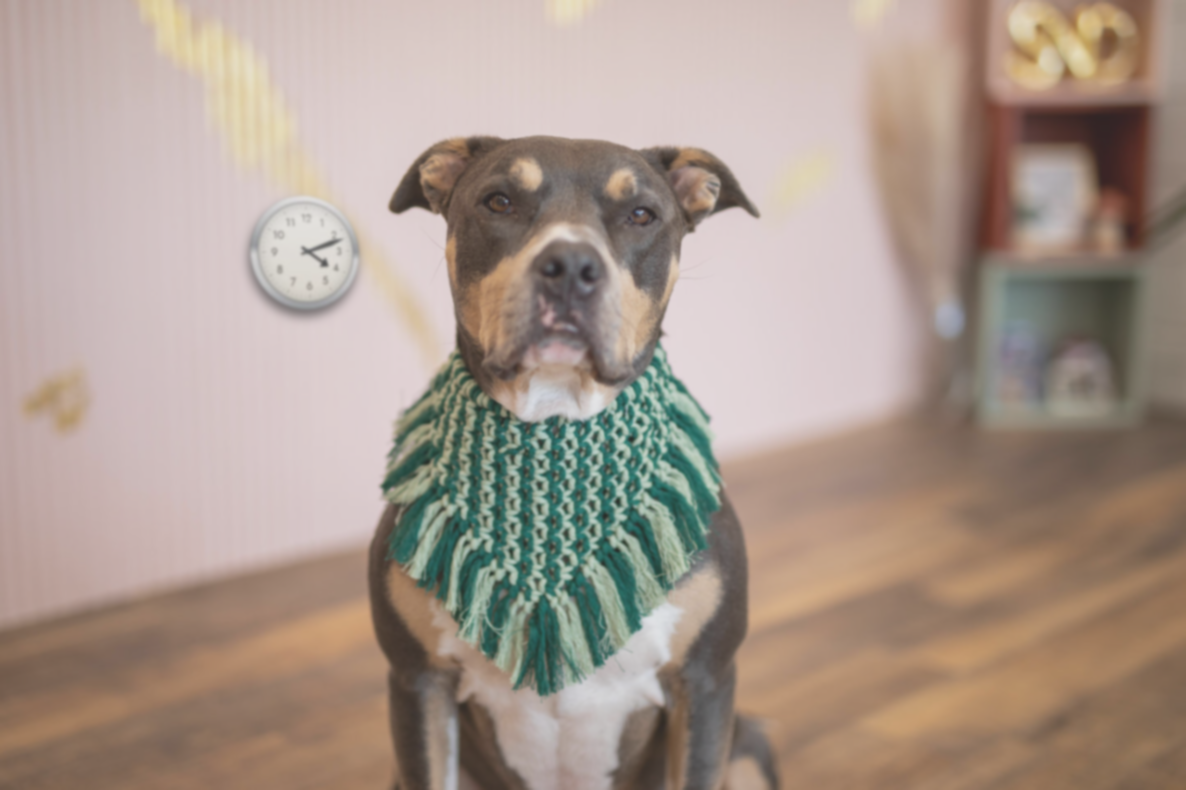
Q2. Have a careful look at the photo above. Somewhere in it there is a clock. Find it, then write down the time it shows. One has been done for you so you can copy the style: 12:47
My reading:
4:12
